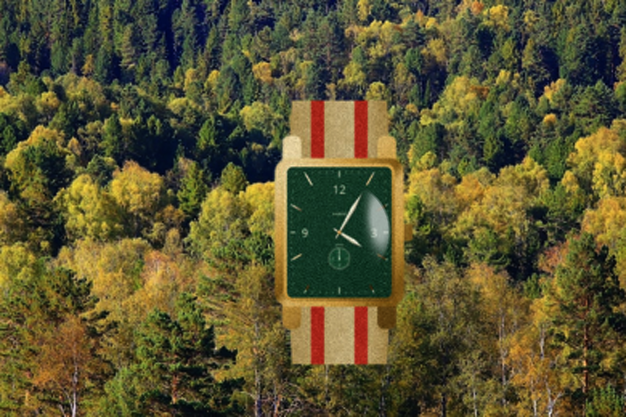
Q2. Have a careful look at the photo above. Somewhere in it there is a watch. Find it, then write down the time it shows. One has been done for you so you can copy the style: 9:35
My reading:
4:05
